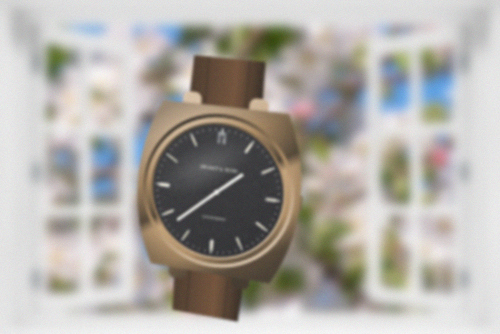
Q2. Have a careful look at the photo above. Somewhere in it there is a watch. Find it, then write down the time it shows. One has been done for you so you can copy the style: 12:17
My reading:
1:38
